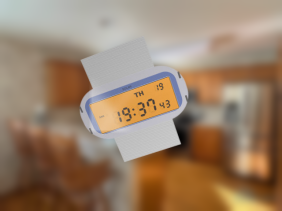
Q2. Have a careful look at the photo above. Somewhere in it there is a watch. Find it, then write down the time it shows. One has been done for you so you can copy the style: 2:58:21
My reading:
19:37:43
